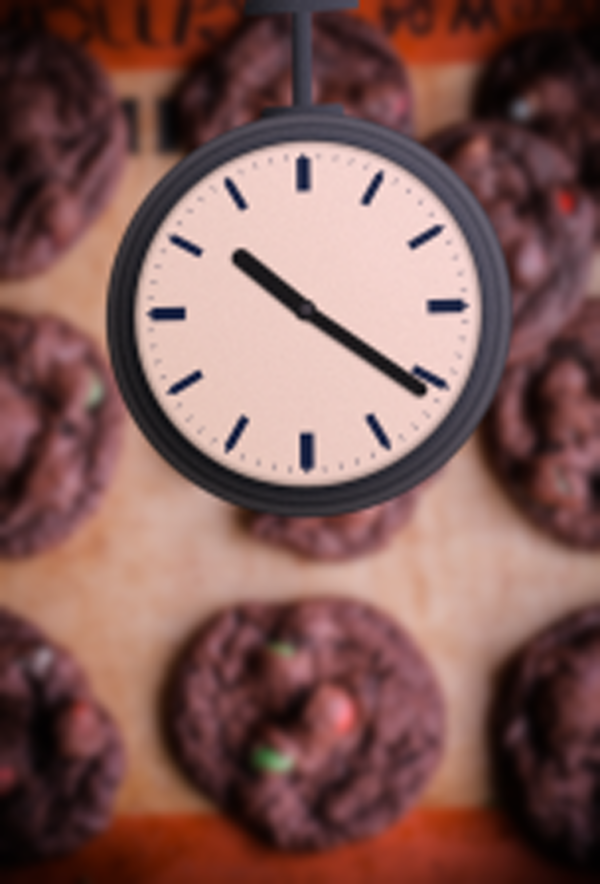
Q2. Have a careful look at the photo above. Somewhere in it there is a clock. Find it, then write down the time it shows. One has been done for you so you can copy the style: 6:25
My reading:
10:21
